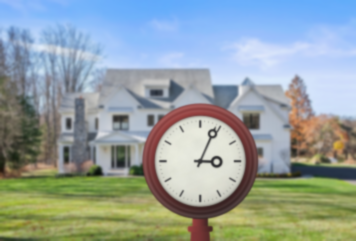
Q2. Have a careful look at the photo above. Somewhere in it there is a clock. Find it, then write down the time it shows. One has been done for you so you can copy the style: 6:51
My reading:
3:04
